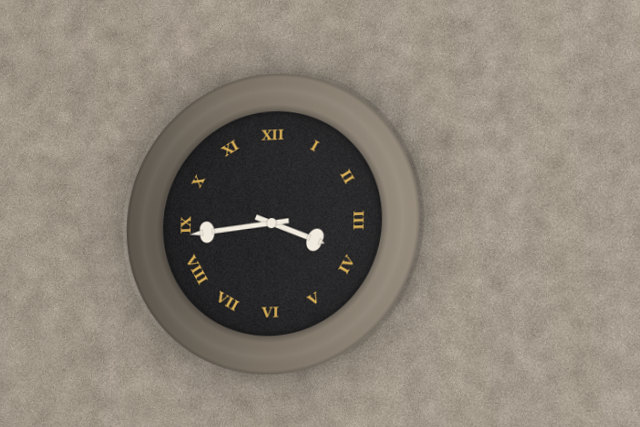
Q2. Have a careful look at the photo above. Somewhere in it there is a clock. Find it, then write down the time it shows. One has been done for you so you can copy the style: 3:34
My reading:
3:44
